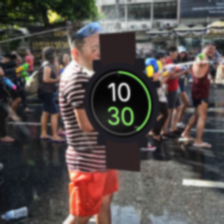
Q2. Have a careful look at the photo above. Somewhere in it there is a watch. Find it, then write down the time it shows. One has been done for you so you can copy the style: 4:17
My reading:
10:30
